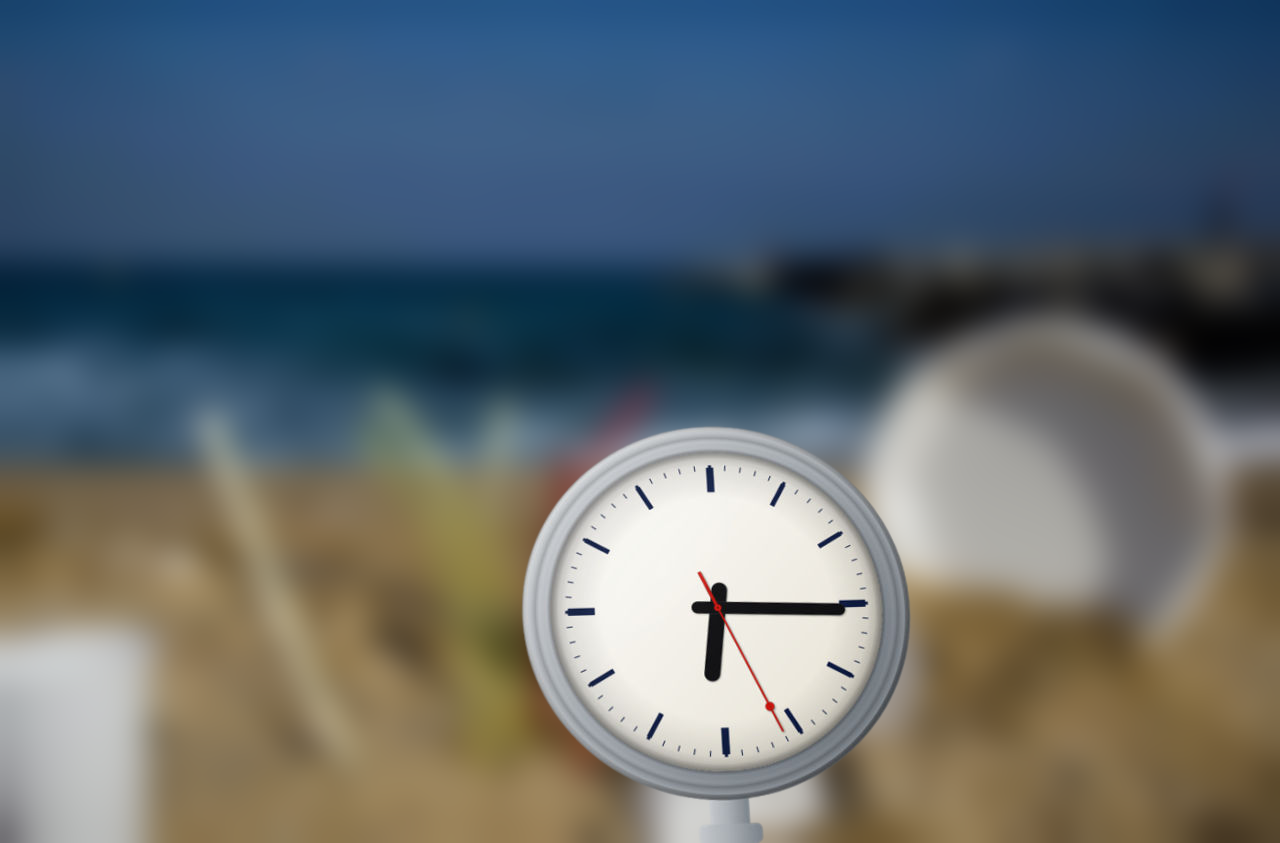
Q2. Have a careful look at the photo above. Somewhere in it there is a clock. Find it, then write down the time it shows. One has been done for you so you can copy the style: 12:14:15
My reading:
6:15:26
